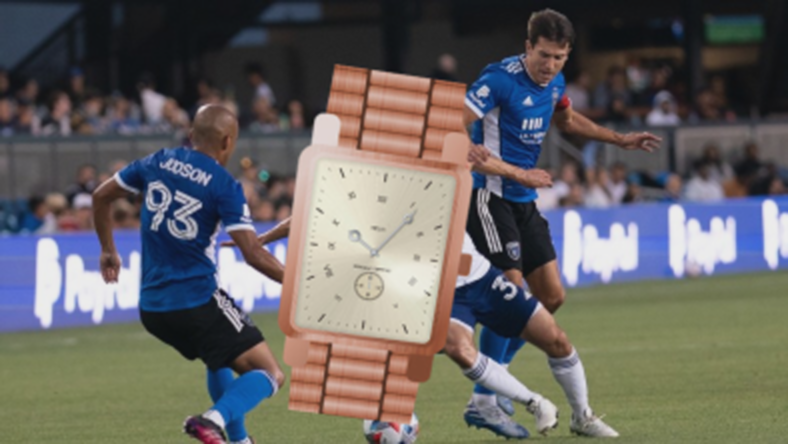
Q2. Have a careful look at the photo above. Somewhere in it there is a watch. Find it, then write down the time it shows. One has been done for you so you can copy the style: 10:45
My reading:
10:06
